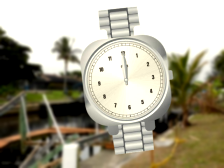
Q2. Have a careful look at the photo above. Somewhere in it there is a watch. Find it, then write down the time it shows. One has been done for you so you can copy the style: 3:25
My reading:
12:00
